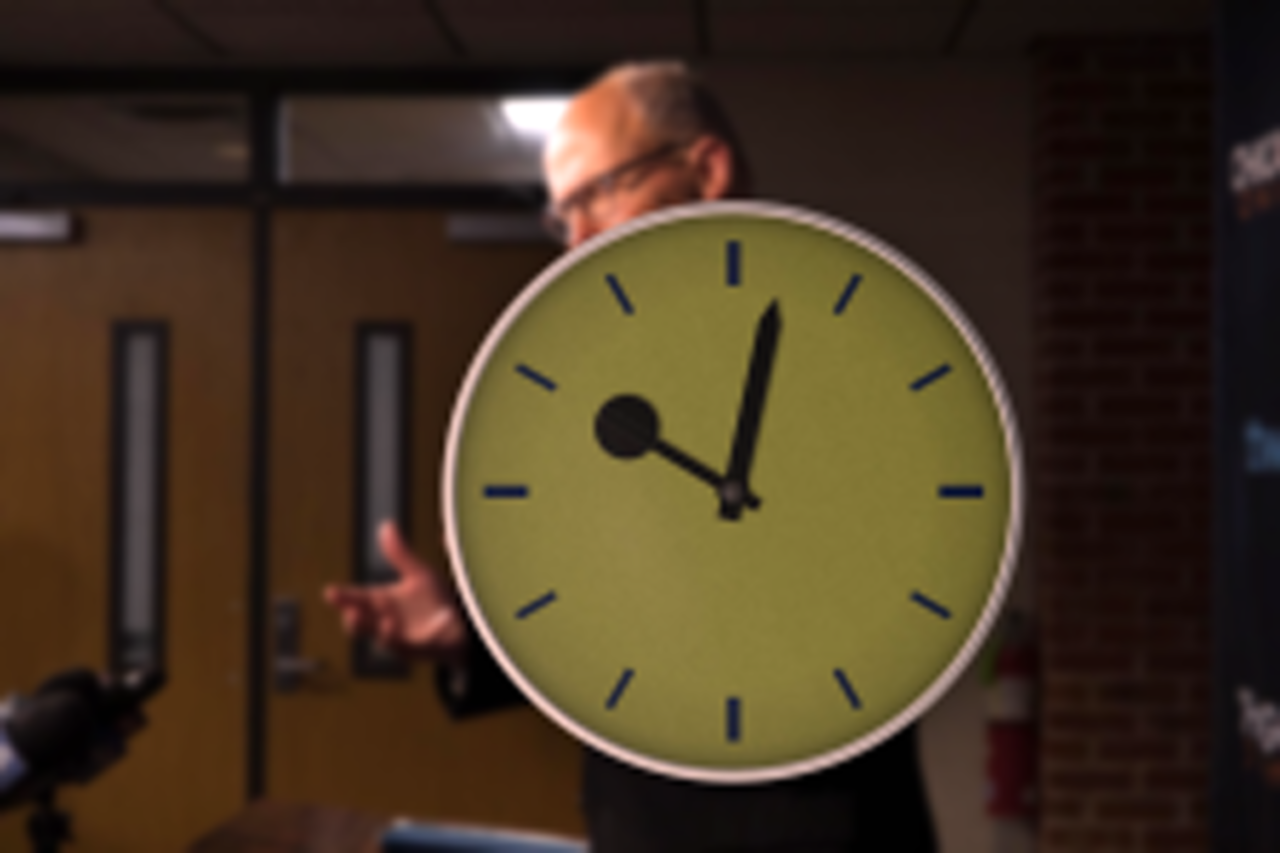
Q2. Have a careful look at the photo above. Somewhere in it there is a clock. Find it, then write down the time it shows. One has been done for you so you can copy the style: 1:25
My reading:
10:02
